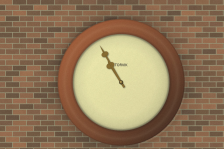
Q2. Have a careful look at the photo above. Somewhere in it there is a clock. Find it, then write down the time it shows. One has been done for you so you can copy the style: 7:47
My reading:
10:55
